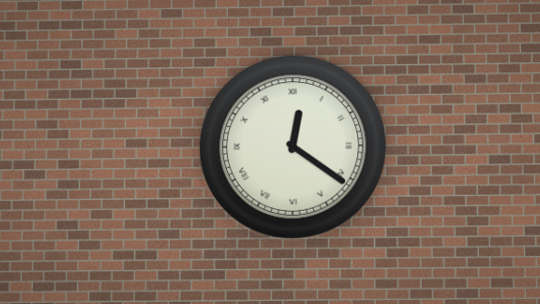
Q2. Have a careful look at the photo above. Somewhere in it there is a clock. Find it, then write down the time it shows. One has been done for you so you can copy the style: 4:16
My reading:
12:21
